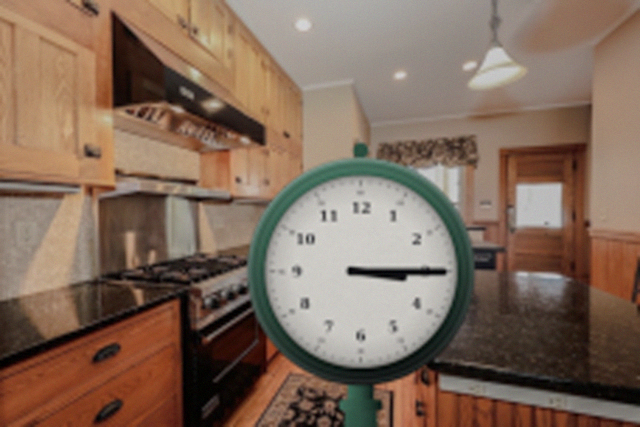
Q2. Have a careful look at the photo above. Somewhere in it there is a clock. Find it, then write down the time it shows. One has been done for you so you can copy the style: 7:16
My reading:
3:15
